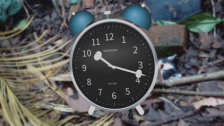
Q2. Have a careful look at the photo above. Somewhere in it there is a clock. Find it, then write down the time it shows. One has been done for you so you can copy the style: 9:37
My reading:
10:18
